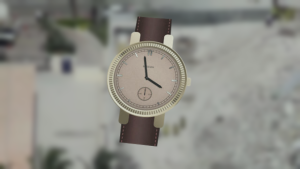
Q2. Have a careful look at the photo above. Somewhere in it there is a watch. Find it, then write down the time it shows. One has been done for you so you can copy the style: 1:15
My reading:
3:58
